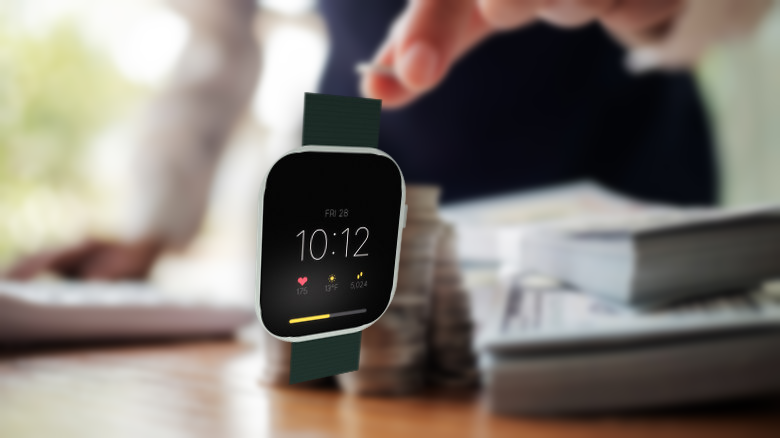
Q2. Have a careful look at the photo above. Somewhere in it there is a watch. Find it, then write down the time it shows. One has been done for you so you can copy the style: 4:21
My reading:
10:12
